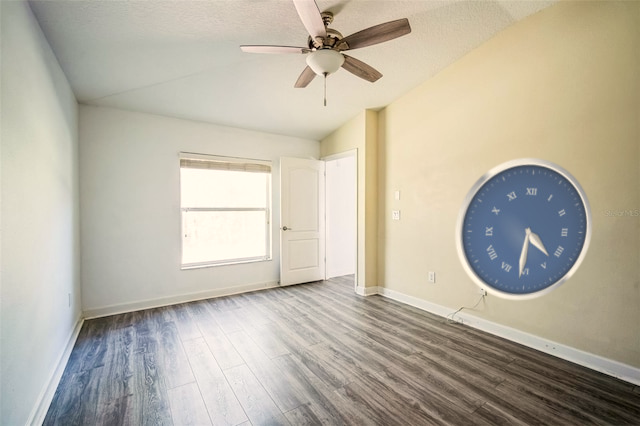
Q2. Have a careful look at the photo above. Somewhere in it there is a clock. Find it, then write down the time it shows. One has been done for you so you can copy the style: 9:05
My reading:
4:31
